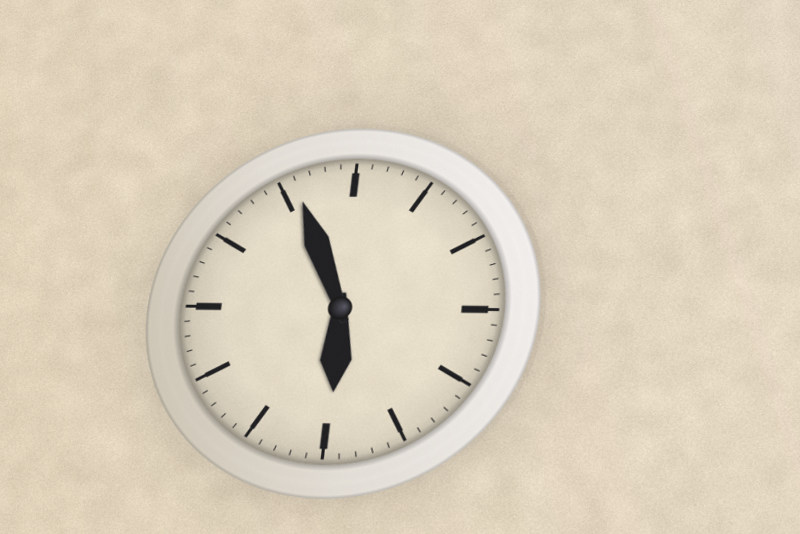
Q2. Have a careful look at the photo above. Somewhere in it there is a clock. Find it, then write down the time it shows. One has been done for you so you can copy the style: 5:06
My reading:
5:56
